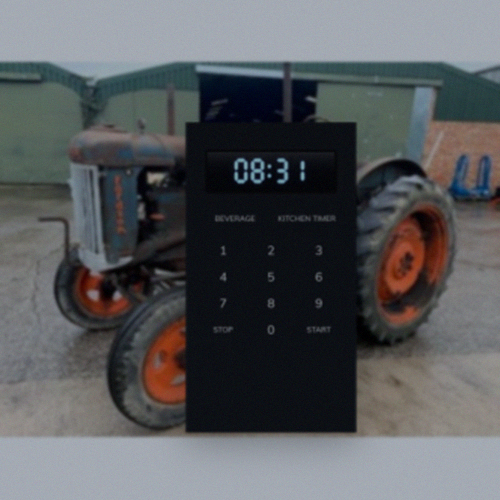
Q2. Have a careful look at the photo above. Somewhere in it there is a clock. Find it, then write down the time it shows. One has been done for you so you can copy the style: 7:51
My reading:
8:31
